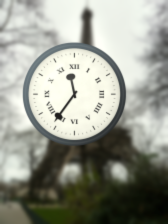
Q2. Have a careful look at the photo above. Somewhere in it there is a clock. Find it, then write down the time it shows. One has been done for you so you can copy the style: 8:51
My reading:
11:36
